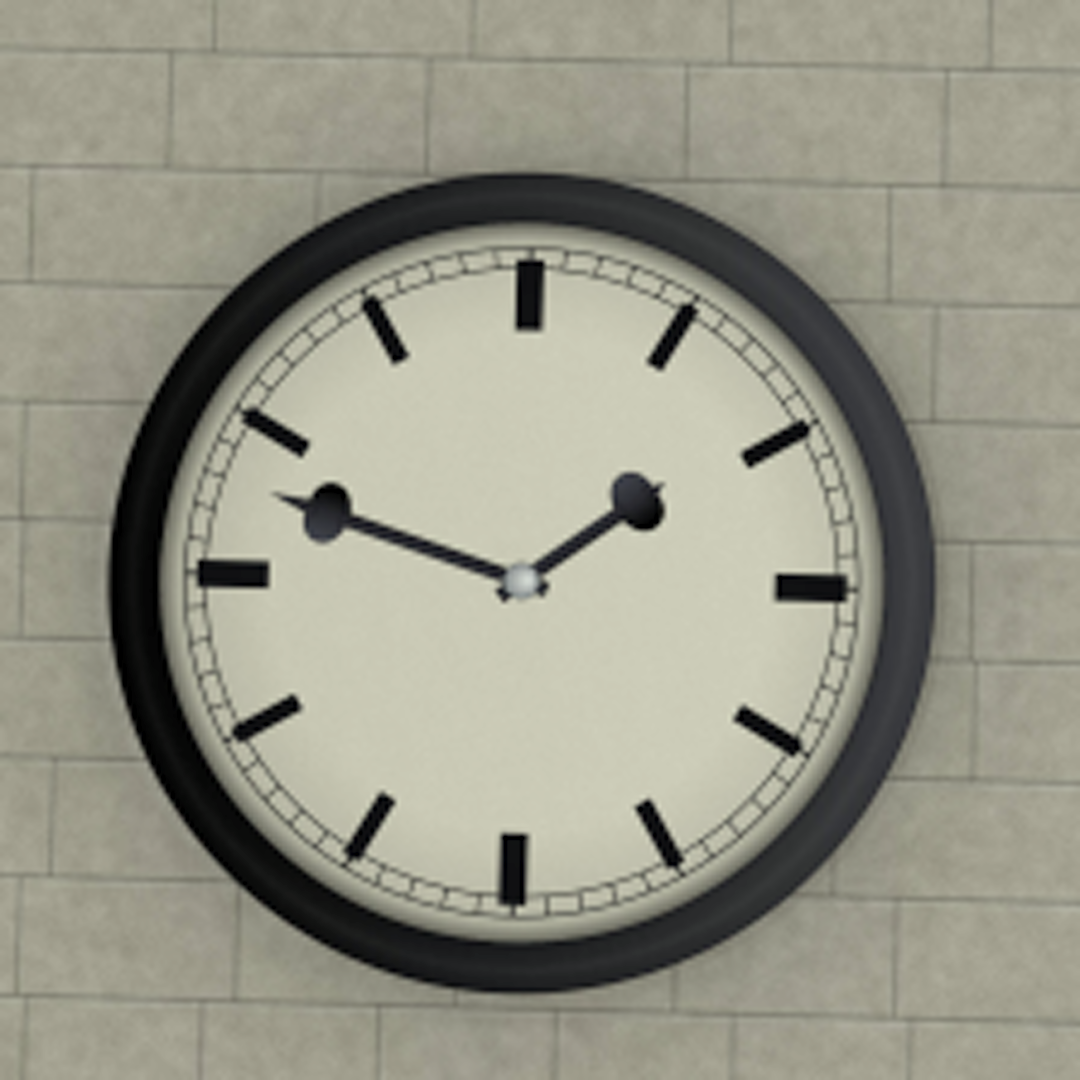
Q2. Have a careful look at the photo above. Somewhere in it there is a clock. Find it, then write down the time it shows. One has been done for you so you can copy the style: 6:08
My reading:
1:48
